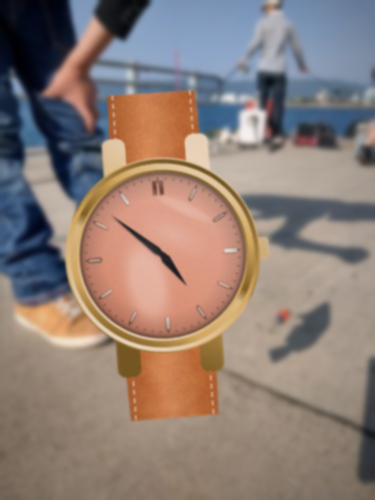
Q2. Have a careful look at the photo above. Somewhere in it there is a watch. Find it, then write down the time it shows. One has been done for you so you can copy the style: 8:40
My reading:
4:52
